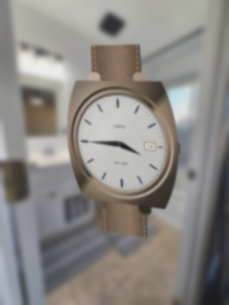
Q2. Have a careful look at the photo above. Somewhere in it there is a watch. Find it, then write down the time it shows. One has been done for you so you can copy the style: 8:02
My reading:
3:45
